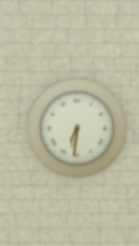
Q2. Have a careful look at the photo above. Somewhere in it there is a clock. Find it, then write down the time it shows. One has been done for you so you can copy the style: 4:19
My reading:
6:31
